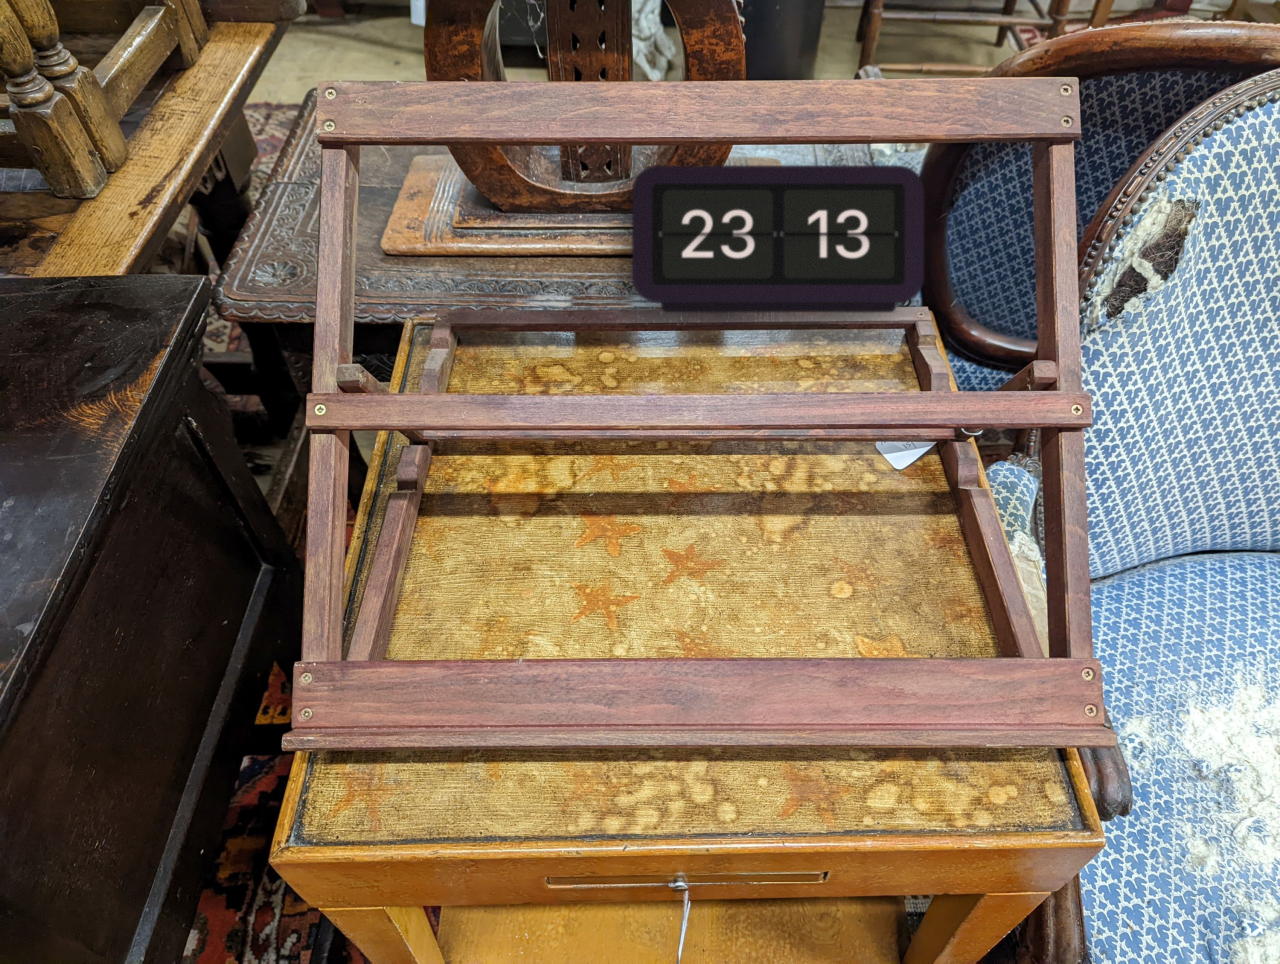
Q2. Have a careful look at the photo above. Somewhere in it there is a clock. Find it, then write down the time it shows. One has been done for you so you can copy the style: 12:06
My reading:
23:13
